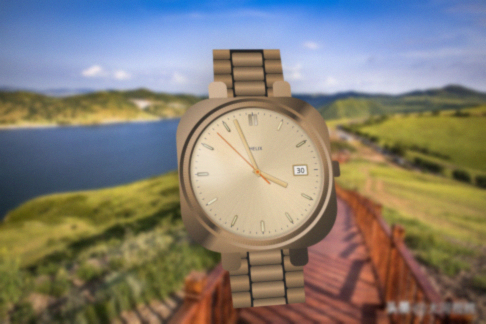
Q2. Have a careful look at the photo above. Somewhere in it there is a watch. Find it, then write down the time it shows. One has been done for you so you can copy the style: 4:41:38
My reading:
3:56:53
